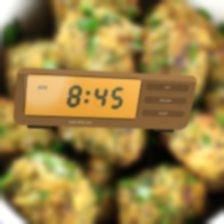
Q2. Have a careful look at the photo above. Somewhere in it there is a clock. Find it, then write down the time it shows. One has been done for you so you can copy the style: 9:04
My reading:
8:45
